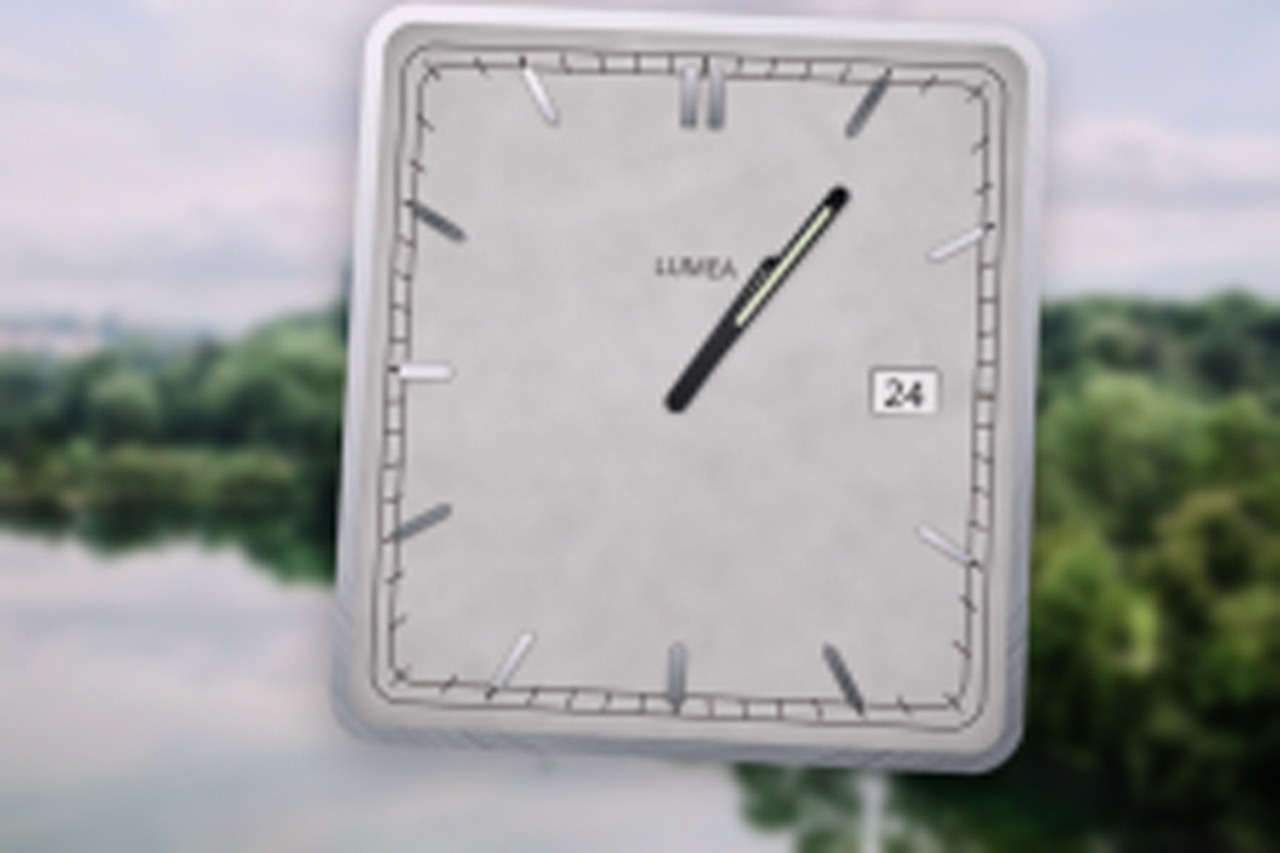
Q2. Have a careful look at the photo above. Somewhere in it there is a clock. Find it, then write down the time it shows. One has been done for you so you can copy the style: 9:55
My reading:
1:06
